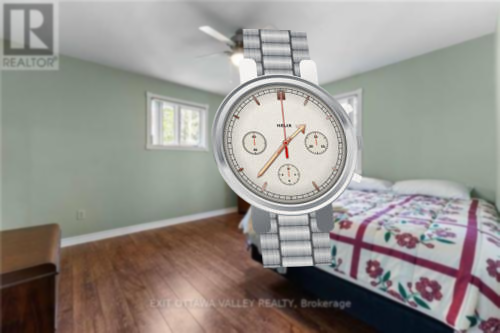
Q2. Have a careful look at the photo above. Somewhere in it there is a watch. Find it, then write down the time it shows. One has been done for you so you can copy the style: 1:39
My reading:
1:37
